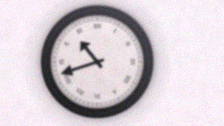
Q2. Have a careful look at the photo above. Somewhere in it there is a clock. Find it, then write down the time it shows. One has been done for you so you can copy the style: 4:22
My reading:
10:42
